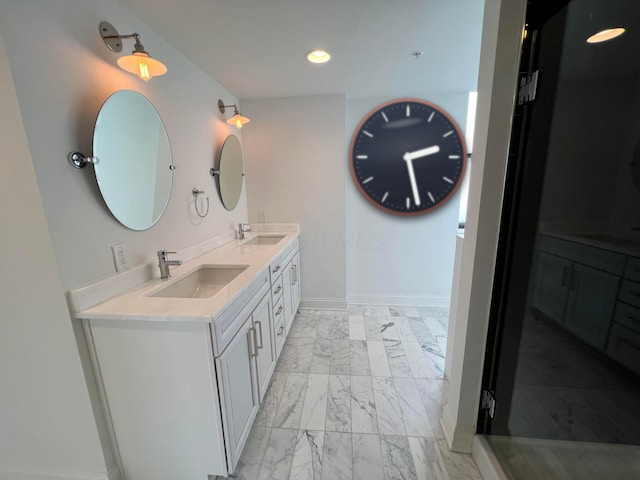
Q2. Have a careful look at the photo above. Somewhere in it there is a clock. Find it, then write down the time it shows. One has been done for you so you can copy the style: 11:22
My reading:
2:28
